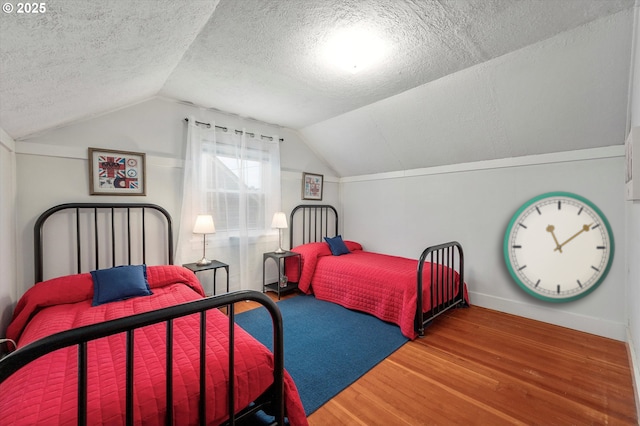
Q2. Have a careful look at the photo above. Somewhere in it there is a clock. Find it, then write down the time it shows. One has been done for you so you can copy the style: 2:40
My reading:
11:09
